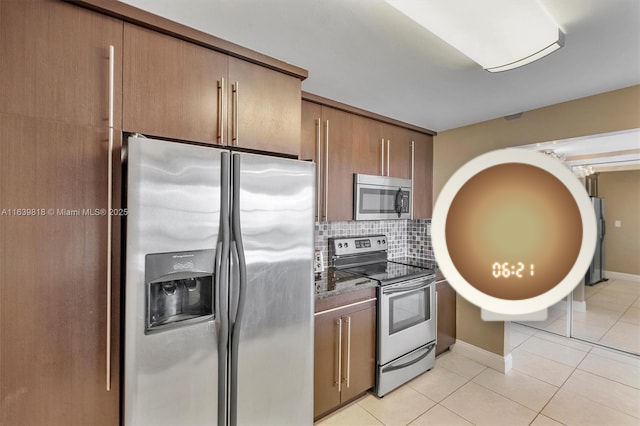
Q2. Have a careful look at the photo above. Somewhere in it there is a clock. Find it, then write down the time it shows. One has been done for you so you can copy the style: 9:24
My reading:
6:21
